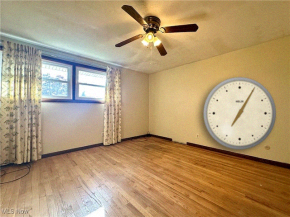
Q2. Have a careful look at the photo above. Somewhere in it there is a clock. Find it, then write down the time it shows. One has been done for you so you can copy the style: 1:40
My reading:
7:05
